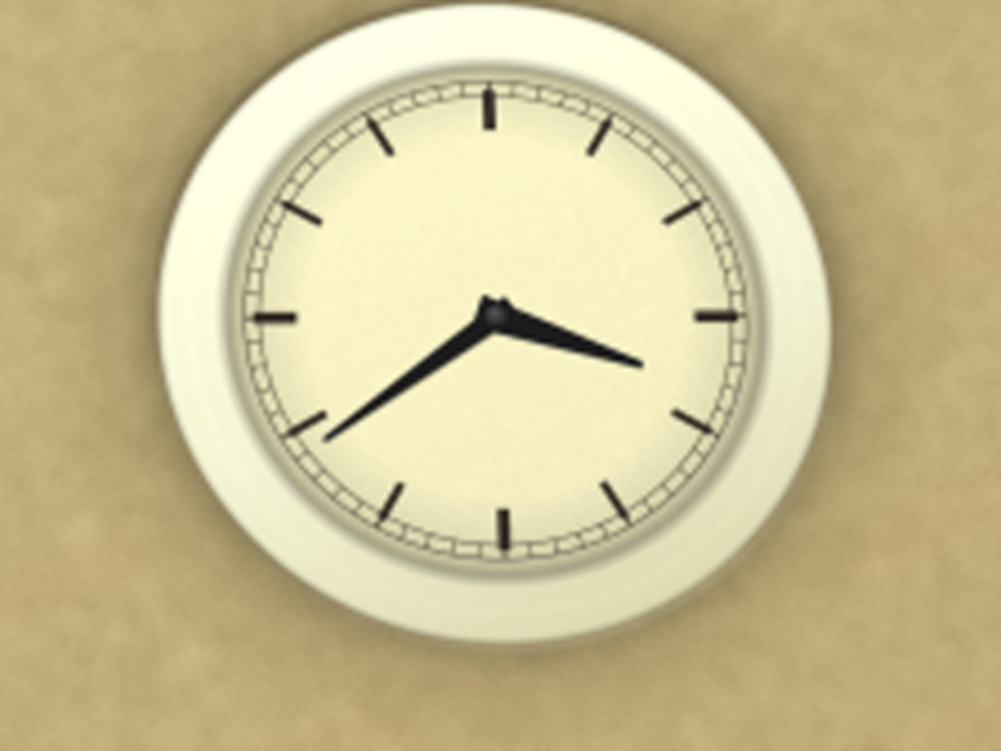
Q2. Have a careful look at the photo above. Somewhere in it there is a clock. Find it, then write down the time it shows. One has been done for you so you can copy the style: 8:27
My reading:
3:39
